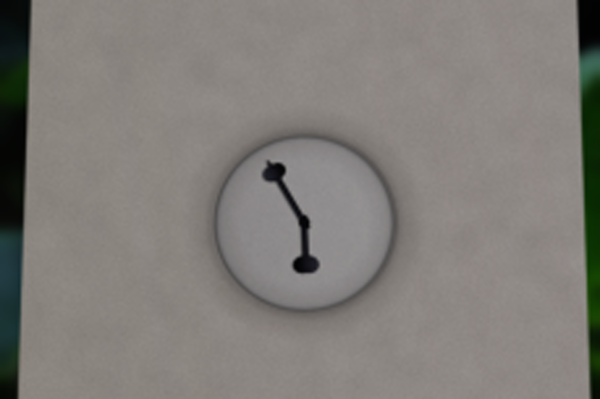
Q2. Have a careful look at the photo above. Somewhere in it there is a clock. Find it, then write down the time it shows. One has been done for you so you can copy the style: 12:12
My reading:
5:55
